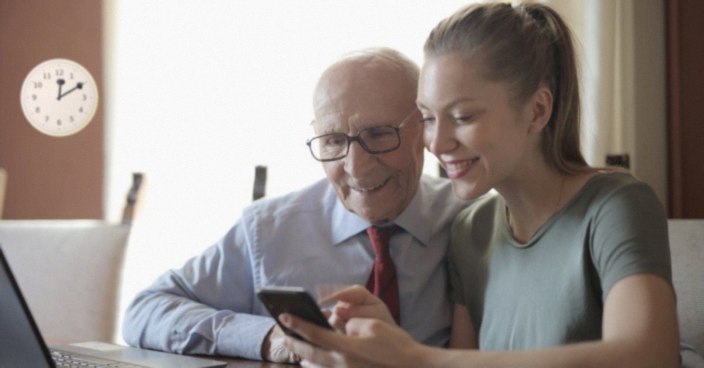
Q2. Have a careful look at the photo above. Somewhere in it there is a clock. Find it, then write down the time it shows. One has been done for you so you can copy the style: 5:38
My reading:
12:10
